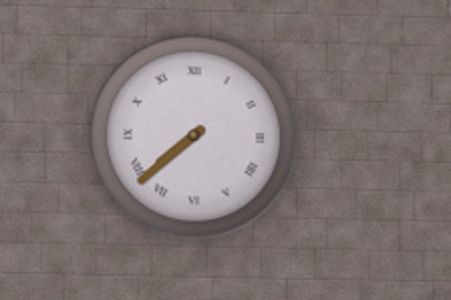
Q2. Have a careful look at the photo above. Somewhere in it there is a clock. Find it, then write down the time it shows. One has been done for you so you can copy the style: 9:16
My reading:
7:38
